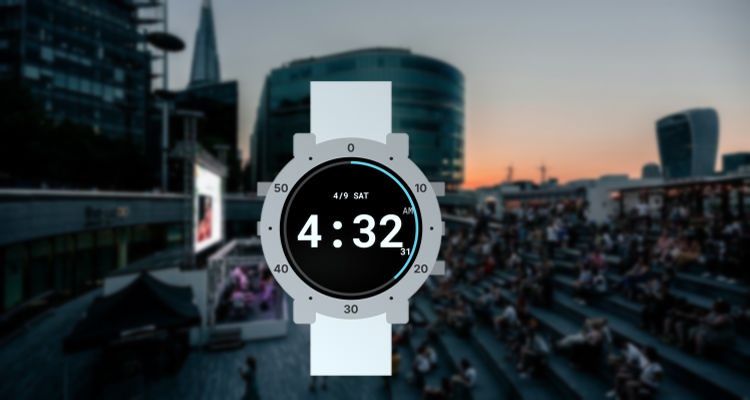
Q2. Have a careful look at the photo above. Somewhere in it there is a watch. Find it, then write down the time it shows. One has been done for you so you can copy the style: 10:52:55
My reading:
4:32:31
